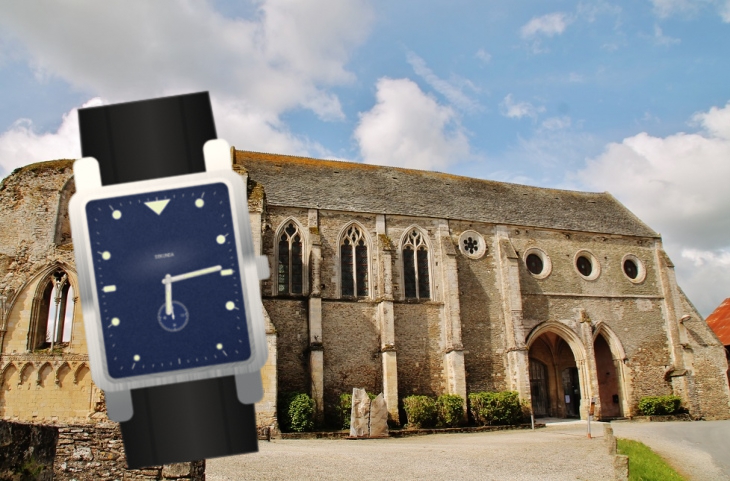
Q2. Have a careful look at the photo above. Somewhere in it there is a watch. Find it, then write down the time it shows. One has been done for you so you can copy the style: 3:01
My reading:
6:14
